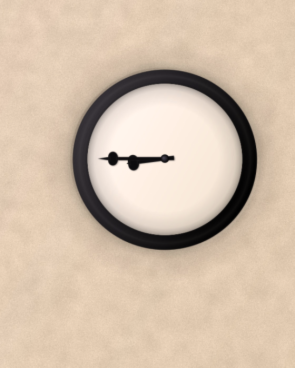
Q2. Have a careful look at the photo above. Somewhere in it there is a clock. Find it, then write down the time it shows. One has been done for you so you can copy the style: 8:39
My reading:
8:45
